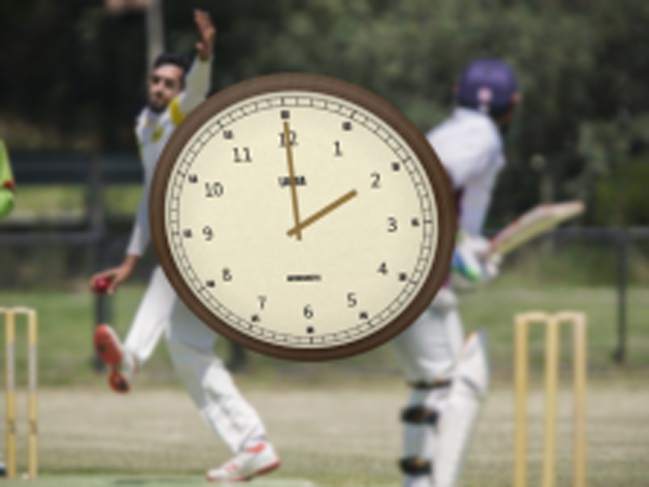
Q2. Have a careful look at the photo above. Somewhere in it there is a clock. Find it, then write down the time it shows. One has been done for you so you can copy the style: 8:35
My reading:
2:00
